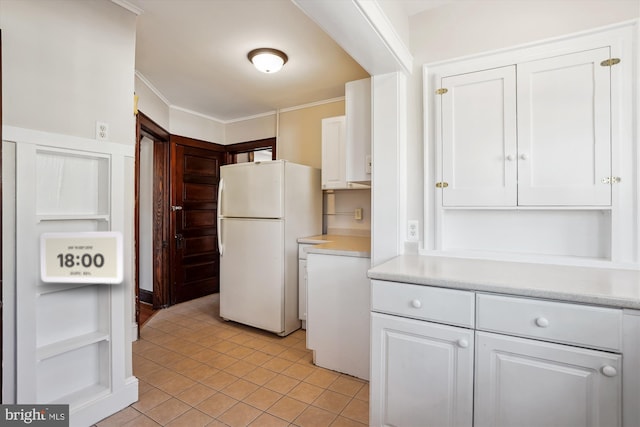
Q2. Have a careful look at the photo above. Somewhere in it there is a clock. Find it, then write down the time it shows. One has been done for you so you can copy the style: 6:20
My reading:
18:00
